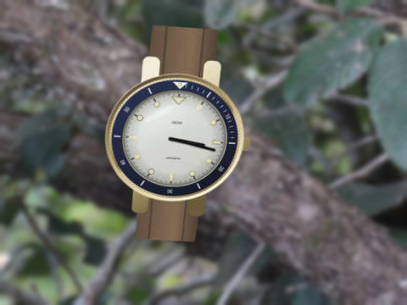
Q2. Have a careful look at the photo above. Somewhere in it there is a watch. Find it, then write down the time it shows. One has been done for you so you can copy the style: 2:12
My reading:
3:17
